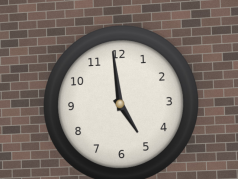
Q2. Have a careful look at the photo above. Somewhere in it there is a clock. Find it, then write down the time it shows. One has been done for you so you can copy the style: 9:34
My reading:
4:59
